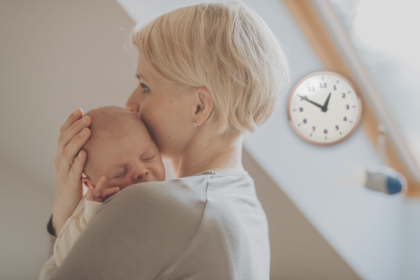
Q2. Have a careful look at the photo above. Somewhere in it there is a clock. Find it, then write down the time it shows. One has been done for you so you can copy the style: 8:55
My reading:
12:50
